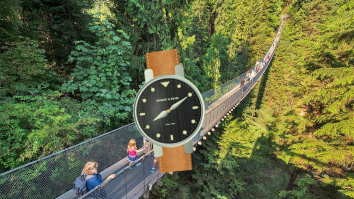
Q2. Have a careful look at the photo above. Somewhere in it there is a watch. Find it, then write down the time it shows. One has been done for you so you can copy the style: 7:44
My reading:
8:10
